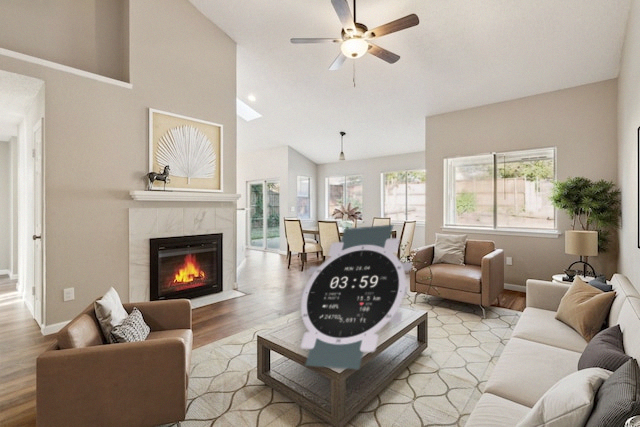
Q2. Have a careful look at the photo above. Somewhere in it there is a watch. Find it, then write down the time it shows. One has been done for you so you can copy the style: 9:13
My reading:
3:59
